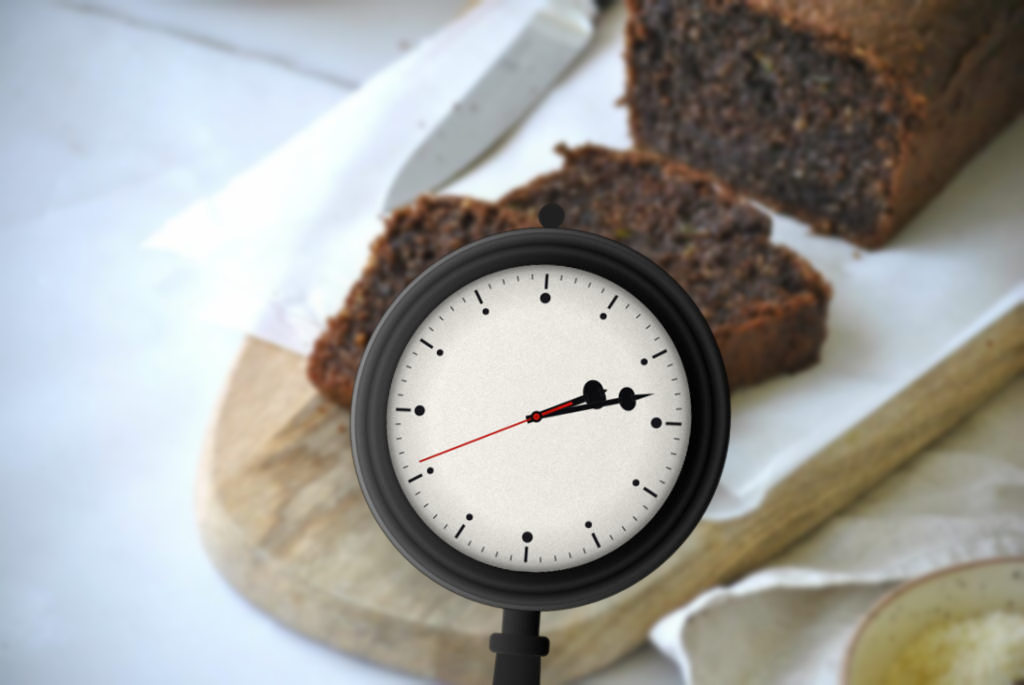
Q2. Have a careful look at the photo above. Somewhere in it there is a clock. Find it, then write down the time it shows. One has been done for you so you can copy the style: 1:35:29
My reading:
2:12:41
